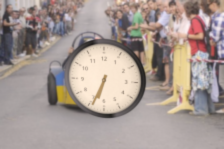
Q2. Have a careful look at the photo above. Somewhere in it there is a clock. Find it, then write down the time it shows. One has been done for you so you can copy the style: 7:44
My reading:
6:34
